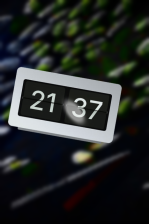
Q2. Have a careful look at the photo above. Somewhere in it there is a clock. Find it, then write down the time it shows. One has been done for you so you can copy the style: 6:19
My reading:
21:37
